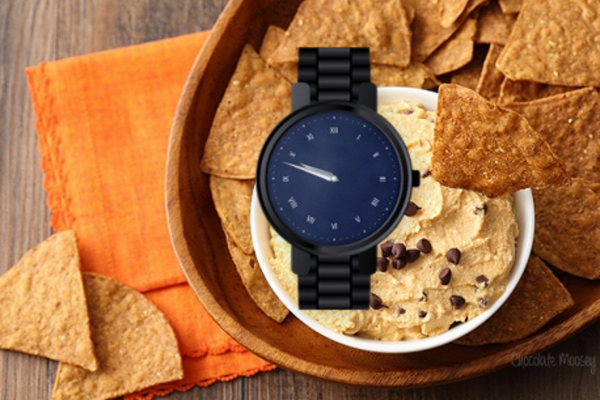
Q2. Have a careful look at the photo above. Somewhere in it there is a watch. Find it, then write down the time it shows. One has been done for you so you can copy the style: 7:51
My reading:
9:48
